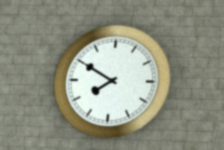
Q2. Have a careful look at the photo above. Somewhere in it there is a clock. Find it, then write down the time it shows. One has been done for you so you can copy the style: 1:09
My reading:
7:50
